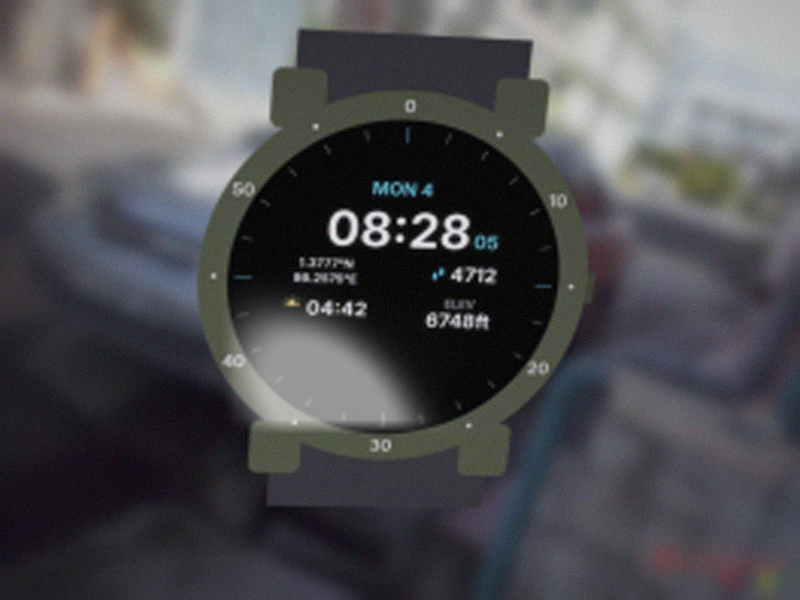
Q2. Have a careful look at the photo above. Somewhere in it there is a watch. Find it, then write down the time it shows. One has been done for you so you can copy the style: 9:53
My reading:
8:28
